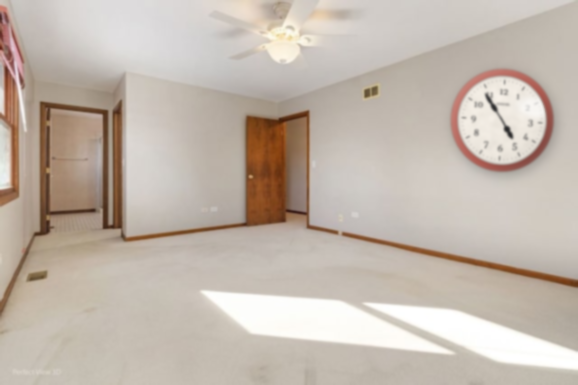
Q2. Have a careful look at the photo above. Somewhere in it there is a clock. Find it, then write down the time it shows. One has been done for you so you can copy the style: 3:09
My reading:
4:54
